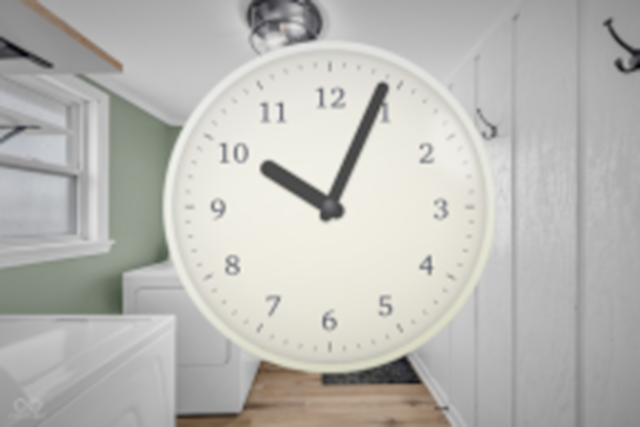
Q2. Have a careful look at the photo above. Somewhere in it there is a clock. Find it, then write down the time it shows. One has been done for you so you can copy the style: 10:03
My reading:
10:04
